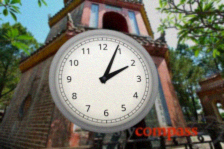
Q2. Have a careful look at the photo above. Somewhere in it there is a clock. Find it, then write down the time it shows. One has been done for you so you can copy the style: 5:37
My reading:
2:04
